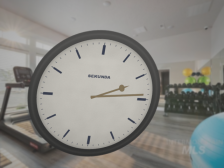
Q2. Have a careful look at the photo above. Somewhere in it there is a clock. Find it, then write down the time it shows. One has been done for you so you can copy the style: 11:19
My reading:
2:14
